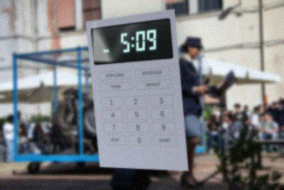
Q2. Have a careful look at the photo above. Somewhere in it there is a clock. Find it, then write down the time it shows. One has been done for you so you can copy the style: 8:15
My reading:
5:09
